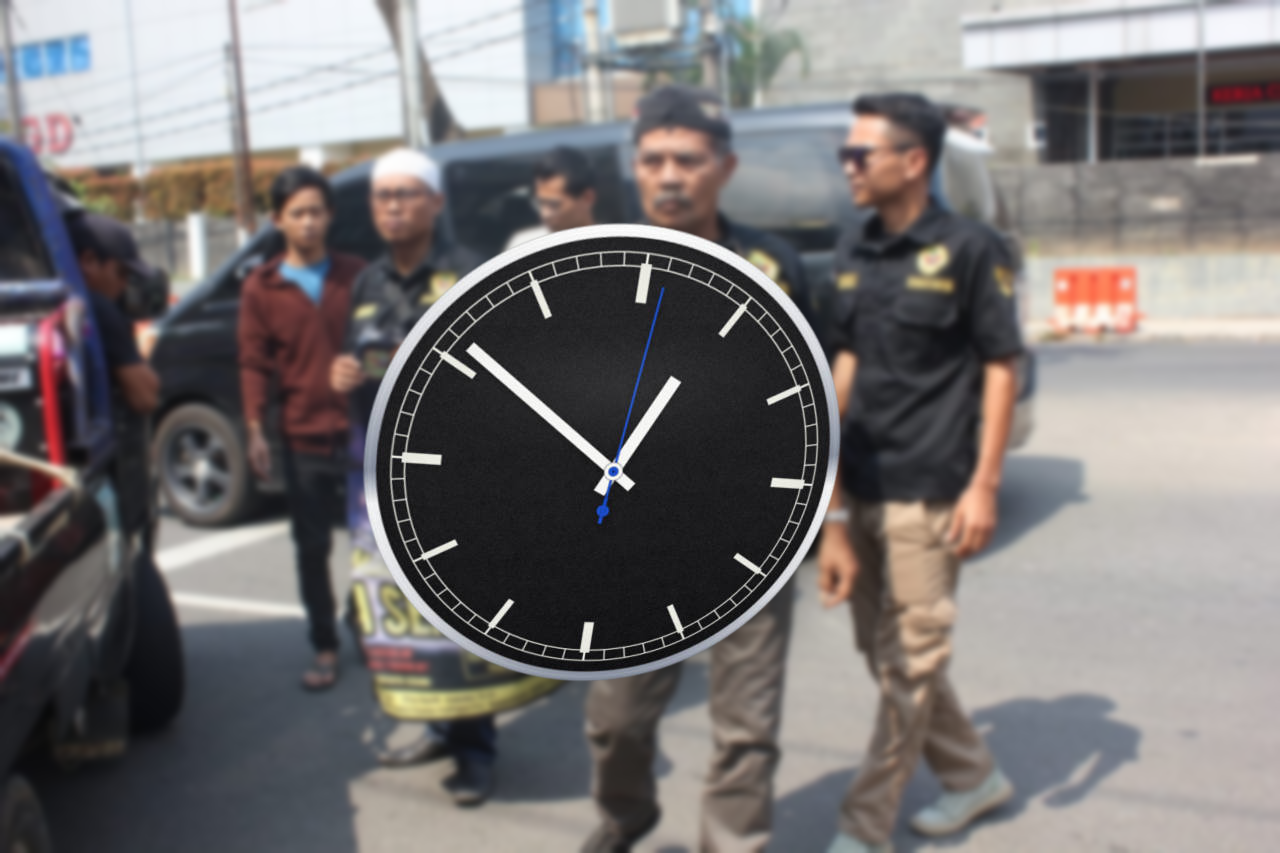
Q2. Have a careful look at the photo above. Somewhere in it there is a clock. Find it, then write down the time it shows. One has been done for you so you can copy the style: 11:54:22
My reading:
12:51:01
